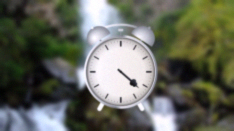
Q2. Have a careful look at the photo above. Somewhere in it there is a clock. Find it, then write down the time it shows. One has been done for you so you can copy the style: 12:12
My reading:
4:22
